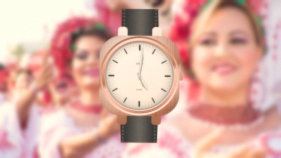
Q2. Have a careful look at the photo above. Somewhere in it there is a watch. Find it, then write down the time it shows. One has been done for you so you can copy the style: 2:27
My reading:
5:01
